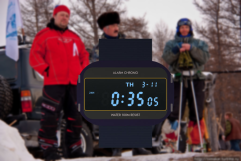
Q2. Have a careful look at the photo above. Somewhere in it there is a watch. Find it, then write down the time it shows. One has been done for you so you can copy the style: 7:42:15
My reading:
0:35:05
